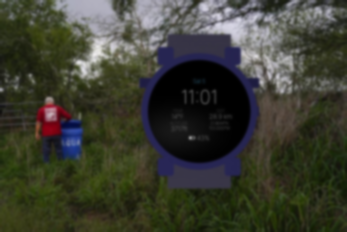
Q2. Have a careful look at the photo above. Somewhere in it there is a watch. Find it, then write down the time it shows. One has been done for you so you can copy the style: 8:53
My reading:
11:01
